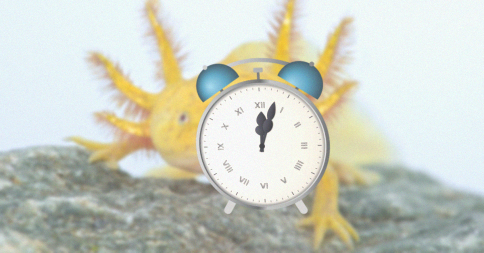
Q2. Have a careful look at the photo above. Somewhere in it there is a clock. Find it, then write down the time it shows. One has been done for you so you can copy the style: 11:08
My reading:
12:03
